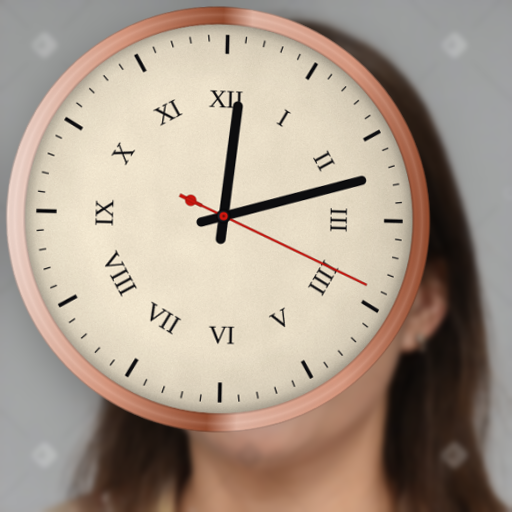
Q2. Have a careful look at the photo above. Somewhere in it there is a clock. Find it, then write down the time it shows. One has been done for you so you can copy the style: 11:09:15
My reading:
12:12:19
